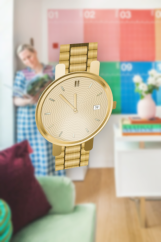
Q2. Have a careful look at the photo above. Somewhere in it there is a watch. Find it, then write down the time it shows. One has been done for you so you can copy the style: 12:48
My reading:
11:53
